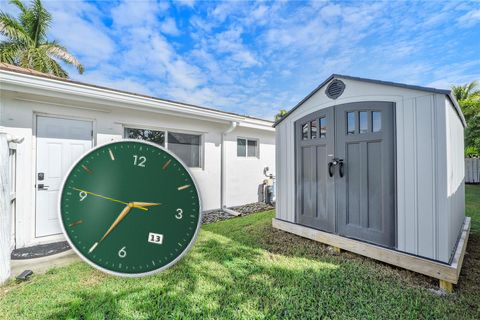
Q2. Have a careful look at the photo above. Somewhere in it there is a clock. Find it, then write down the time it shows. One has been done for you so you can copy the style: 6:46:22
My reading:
2:34:46
